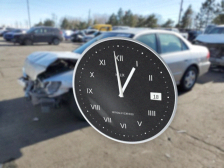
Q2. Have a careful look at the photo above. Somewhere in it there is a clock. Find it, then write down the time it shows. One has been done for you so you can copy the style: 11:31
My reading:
12:59
